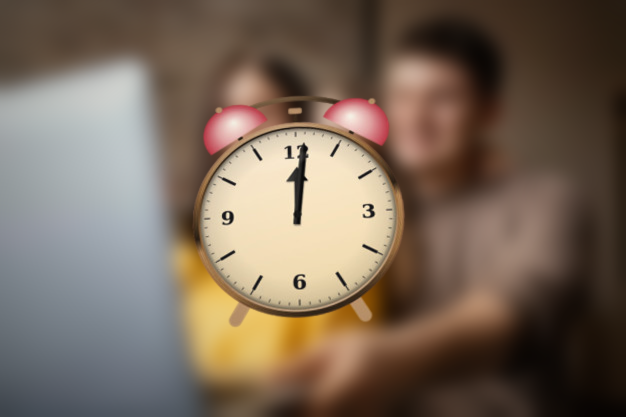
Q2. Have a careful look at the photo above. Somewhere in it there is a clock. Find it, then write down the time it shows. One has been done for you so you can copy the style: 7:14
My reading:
12:01
